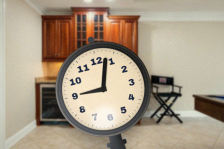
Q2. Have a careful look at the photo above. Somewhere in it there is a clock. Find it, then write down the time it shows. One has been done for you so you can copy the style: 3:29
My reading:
9:03
